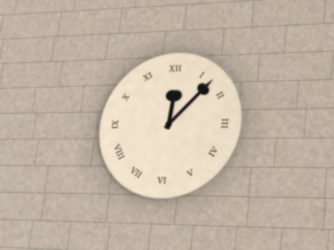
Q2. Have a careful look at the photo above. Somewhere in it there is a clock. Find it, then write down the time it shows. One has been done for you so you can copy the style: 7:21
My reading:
12:07
